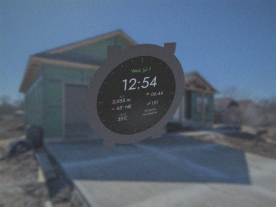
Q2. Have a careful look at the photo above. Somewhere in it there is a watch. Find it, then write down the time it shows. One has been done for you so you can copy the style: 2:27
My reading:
12:54
